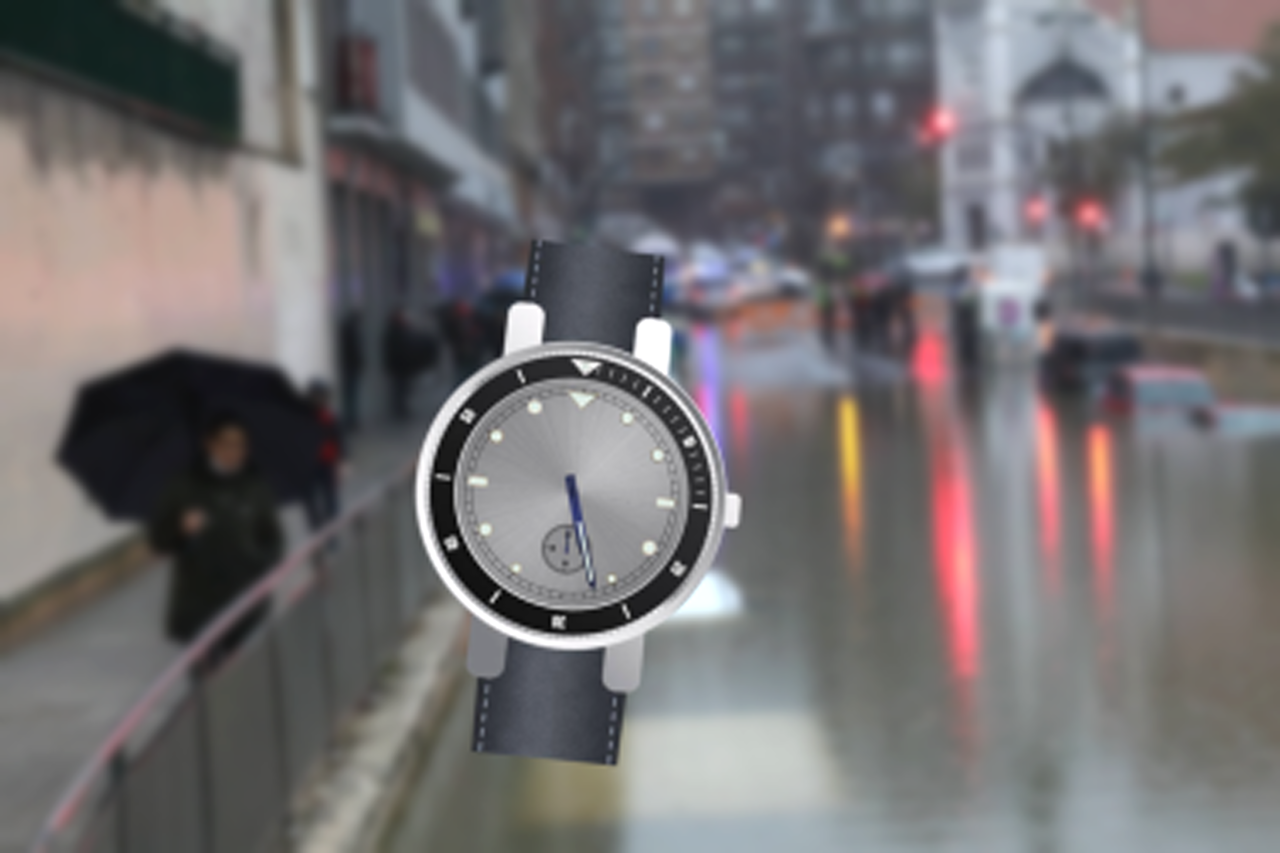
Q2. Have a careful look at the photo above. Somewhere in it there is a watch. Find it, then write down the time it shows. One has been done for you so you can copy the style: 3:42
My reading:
5:27
